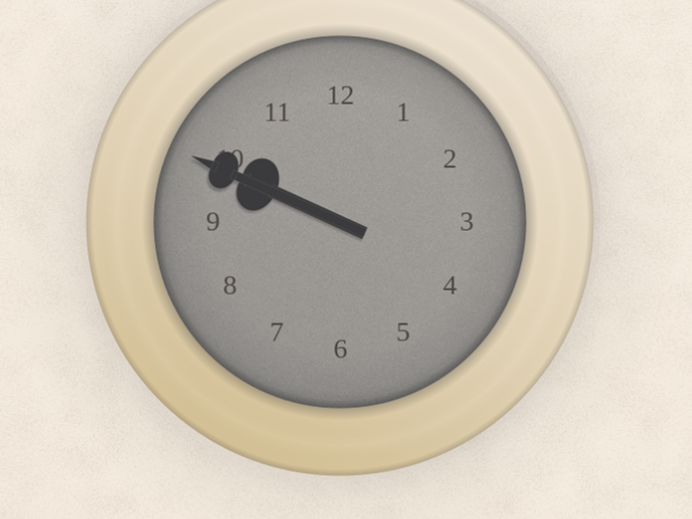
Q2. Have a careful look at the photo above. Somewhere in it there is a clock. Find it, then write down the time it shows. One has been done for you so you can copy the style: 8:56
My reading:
9:49
